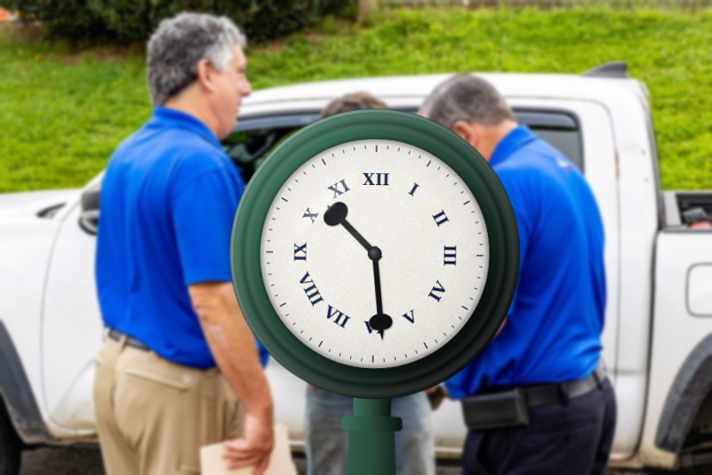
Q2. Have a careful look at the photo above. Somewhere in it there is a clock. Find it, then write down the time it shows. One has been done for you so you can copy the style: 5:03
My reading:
10:29
